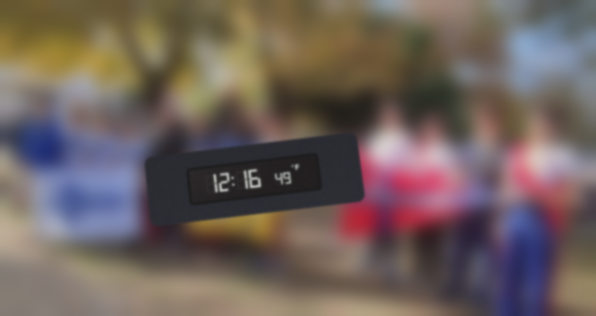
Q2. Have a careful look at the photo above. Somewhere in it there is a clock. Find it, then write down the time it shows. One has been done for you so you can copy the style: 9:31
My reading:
12:16
